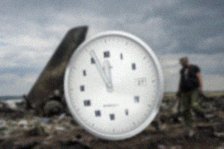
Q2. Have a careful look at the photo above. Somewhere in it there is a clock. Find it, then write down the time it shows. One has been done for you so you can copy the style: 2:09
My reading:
11:56
